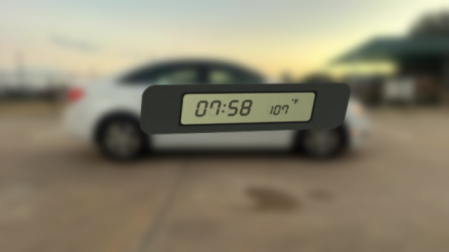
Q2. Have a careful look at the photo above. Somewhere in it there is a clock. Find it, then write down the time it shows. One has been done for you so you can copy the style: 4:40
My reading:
7:58
